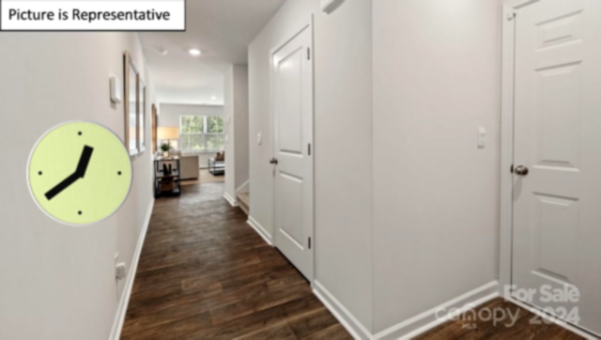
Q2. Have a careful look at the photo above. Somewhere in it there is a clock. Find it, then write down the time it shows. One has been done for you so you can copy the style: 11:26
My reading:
12:39
